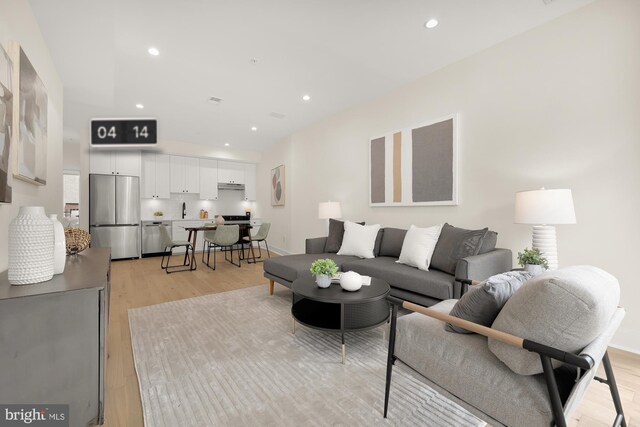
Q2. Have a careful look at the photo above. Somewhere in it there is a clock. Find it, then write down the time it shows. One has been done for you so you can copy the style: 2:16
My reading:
4:14
